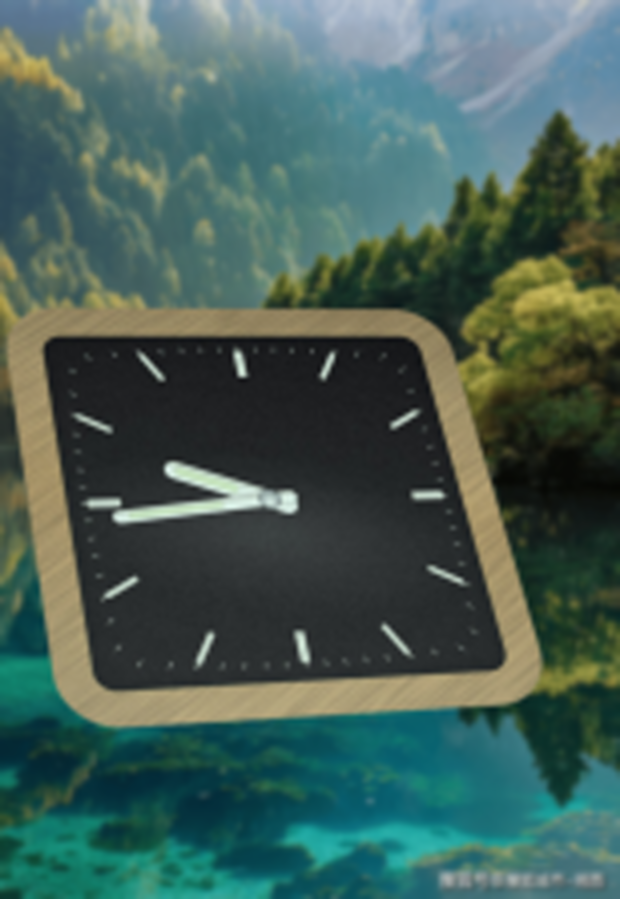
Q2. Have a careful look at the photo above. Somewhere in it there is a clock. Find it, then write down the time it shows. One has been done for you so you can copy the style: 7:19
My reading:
9:44
